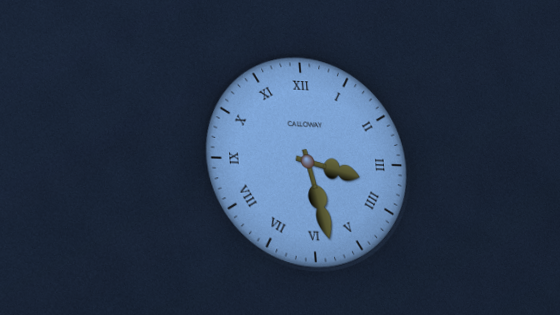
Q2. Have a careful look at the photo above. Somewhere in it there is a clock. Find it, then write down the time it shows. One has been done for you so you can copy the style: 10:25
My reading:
3:28
